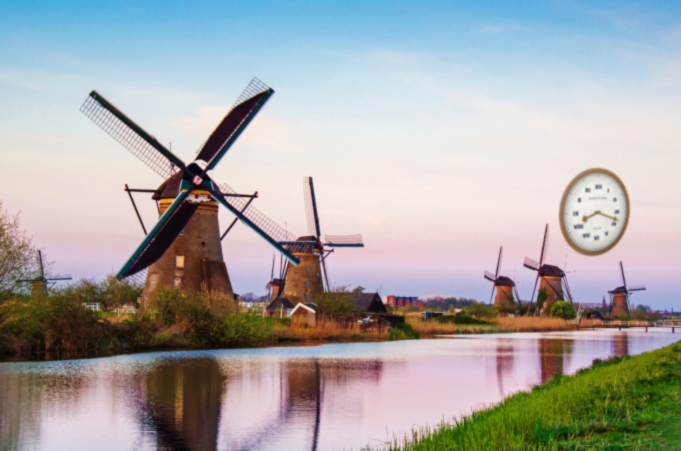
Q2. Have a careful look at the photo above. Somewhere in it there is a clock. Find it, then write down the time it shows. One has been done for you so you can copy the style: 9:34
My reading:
8:18
